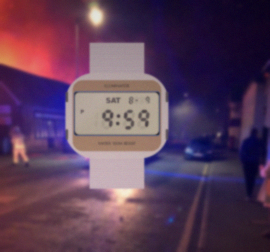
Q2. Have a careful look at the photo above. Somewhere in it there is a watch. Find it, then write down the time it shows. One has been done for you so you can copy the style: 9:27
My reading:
9:59
